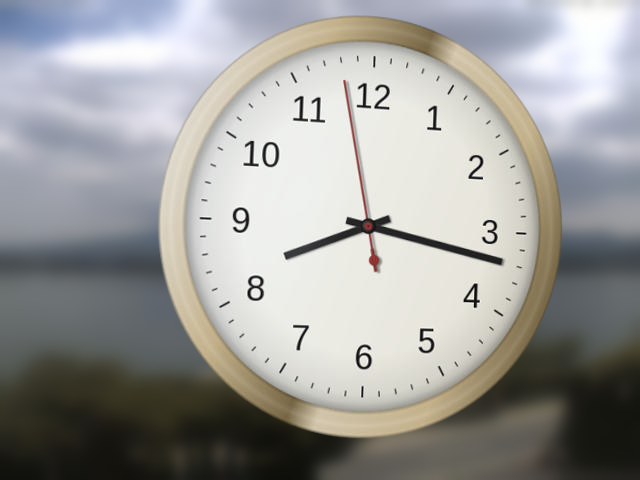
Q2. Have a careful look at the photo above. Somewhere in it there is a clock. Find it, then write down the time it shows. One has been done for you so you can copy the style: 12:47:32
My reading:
8:16:58
